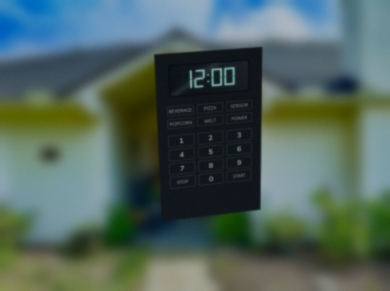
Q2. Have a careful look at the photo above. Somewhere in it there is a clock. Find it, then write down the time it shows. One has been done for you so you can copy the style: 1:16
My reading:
12:00
